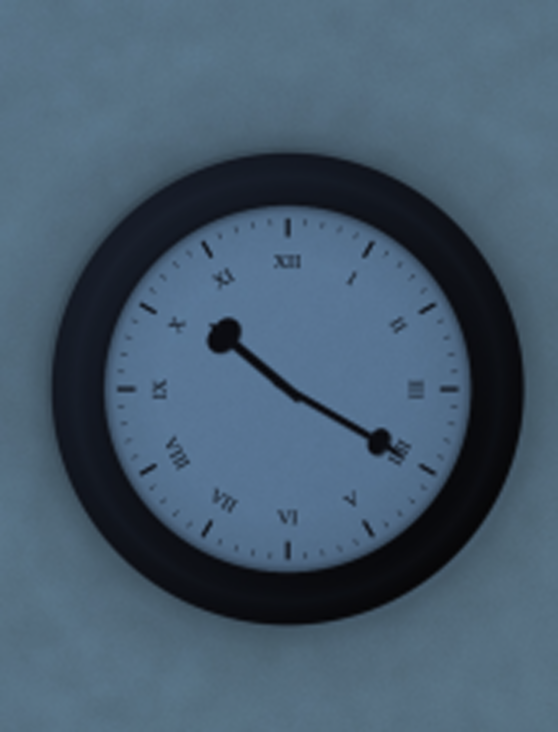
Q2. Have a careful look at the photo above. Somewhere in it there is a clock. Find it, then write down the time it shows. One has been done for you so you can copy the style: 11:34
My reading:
10:20
